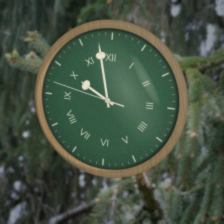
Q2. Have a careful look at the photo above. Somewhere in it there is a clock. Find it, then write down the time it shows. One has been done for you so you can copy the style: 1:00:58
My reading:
9:57:47
